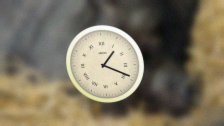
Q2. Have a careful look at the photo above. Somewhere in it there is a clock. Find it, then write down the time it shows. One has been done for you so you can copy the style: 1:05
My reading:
1:19
